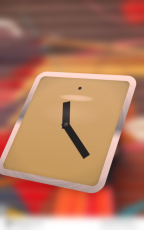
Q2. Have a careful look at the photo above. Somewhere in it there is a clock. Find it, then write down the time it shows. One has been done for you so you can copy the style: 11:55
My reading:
11:22
